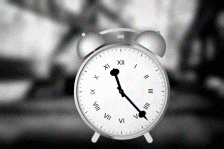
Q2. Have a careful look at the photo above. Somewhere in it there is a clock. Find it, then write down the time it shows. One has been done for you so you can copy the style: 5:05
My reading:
11:23
